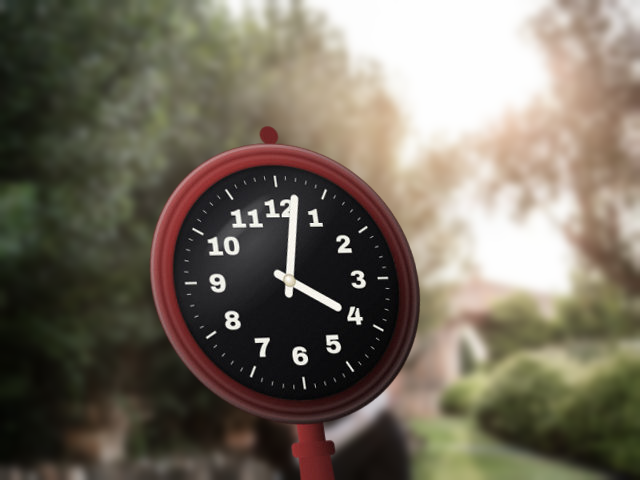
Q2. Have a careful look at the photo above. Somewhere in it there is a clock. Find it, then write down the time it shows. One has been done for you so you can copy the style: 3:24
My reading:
4:02
